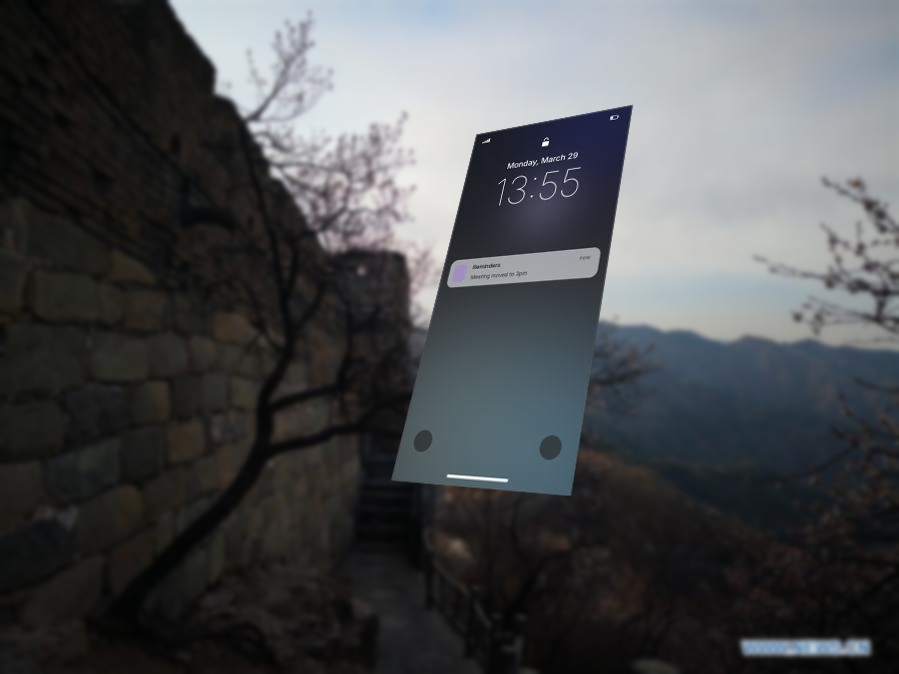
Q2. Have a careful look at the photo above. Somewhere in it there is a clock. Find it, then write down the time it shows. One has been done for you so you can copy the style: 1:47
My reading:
13:55
